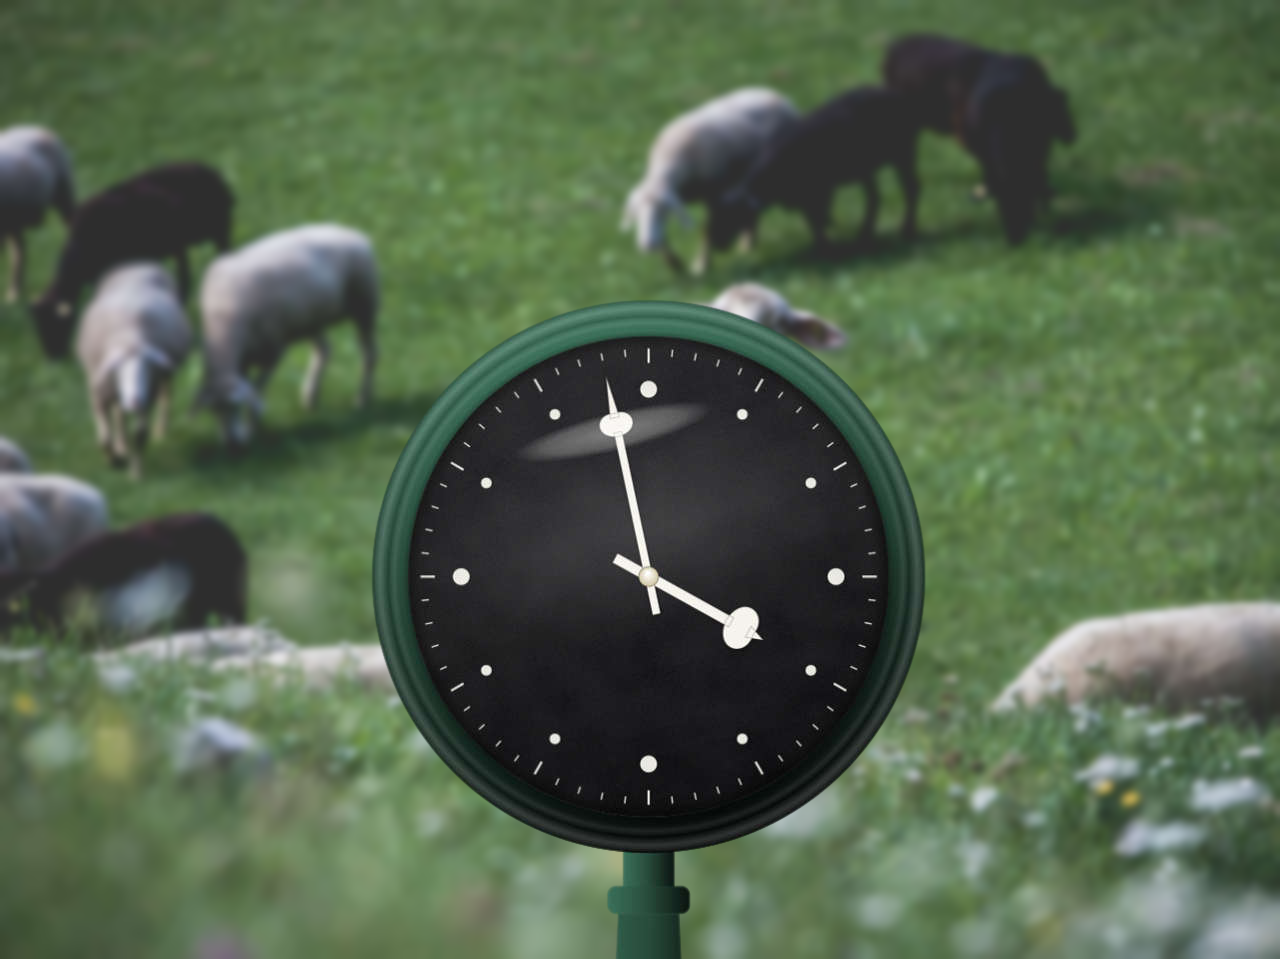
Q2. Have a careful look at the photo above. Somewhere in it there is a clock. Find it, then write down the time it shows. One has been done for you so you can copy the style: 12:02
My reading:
3:58
